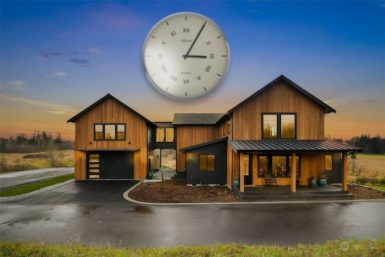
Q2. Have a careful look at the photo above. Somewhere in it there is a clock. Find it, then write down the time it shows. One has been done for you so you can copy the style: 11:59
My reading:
3:05
